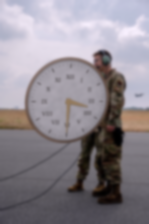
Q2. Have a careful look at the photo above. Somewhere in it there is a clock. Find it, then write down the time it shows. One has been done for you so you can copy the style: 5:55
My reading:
3:30
